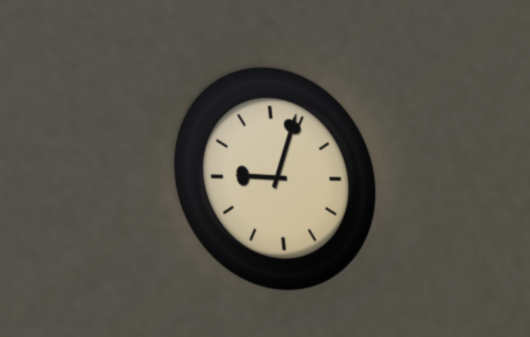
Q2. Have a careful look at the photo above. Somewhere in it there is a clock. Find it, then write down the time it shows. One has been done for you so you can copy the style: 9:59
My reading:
9:04
